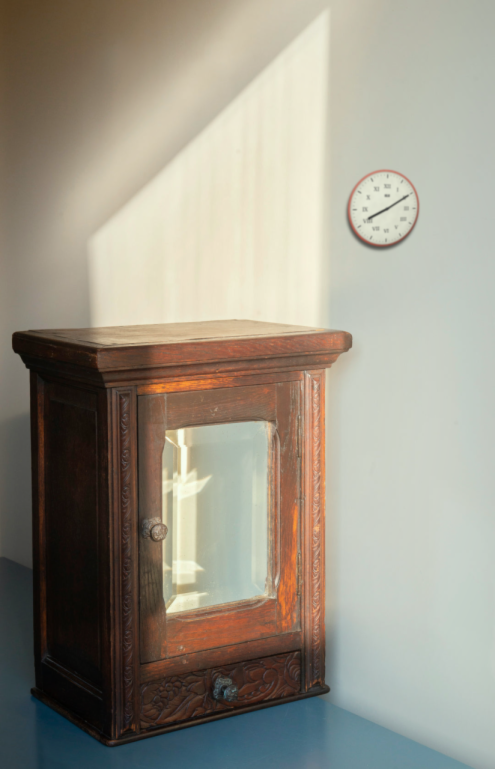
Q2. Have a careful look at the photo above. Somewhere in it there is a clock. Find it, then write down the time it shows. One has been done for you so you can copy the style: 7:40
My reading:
8:10
